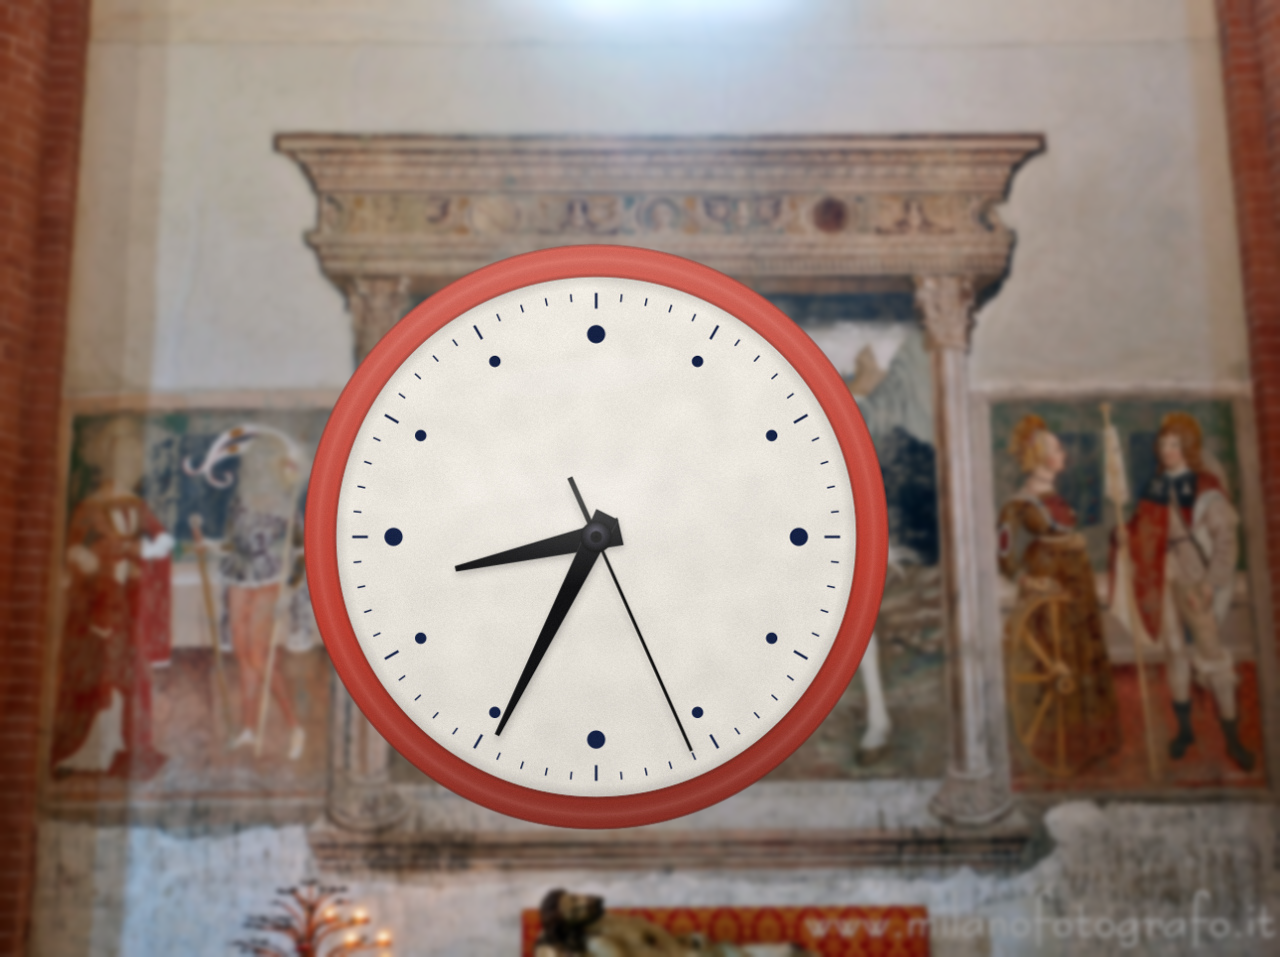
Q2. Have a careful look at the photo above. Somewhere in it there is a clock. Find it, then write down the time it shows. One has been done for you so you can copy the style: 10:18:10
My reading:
8:34:26
